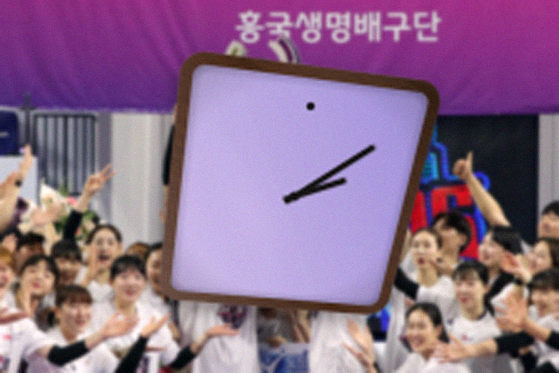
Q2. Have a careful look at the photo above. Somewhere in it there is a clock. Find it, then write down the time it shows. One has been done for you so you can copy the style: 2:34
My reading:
2:08
